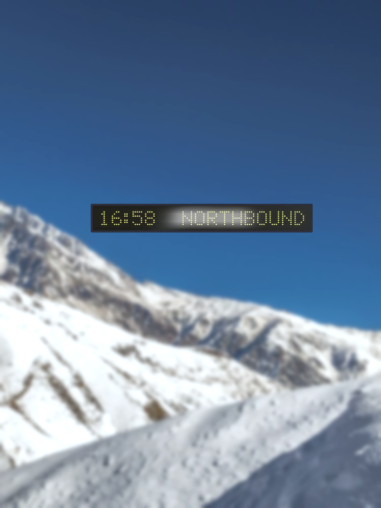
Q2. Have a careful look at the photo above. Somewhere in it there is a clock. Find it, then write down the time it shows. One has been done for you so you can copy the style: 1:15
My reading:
16:58
